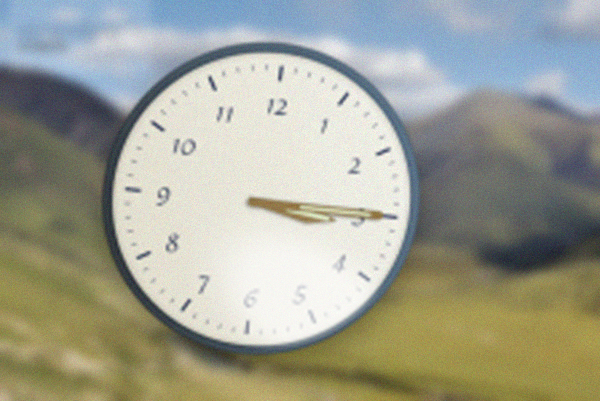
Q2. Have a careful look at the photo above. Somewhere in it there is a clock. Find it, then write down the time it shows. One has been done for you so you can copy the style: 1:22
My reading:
3:15
